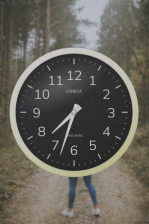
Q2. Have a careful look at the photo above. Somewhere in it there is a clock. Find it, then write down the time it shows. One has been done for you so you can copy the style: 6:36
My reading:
7:33
